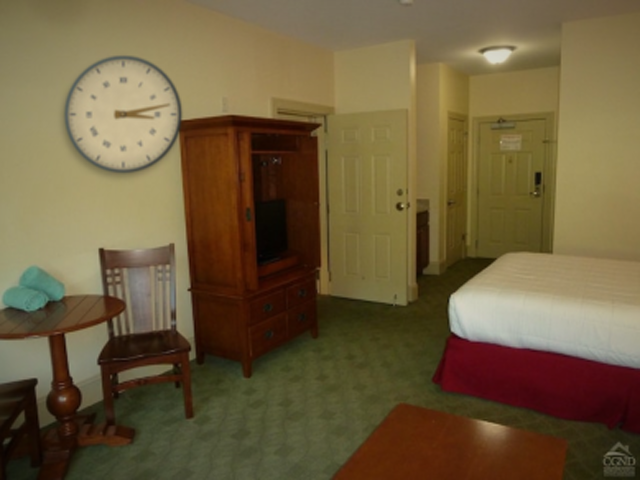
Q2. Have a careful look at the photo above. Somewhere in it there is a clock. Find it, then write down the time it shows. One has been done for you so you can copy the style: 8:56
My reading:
3:13
